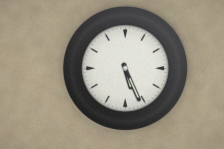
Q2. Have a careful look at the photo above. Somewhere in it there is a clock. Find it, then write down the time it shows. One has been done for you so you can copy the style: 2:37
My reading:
5:26
